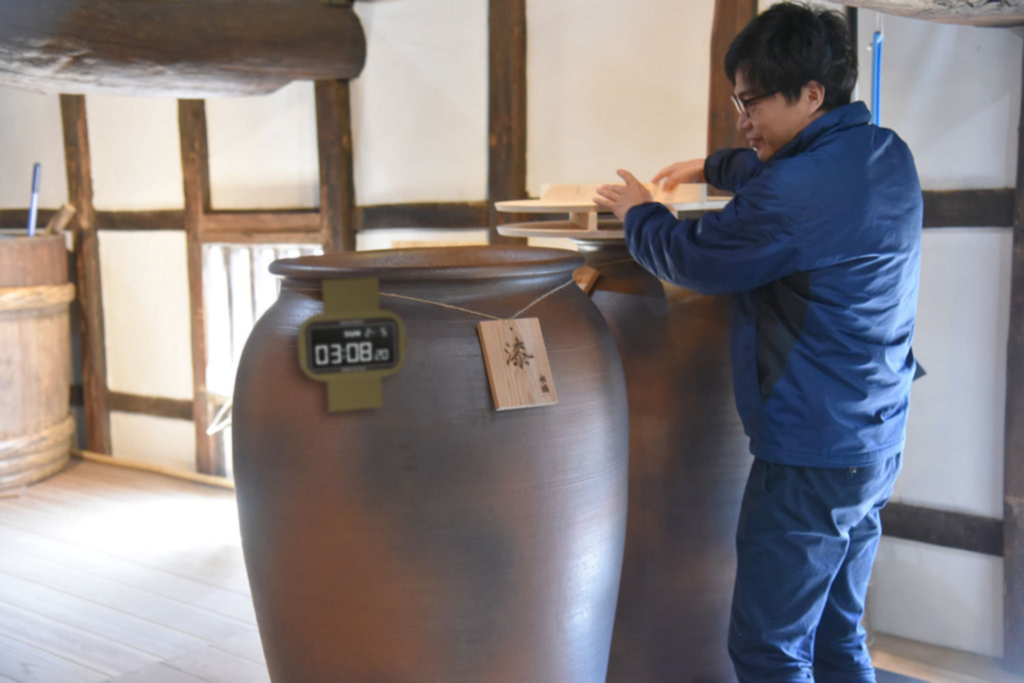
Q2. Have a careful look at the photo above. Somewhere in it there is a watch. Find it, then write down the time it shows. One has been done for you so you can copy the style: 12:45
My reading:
3:08
